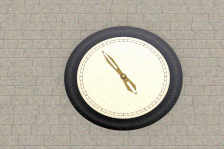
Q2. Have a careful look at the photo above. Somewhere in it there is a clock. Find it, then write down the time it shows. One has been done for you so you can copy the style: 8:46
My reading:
4:54
